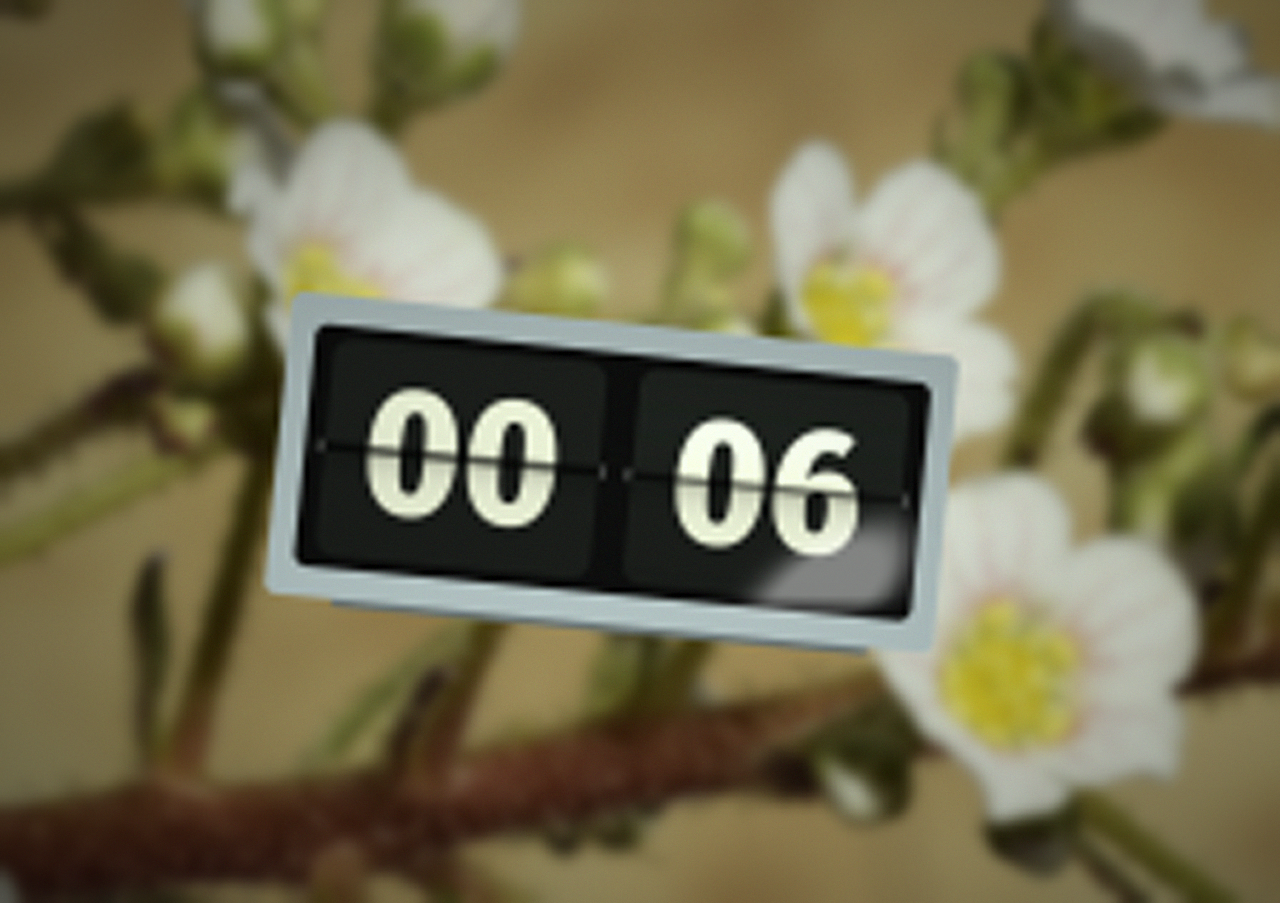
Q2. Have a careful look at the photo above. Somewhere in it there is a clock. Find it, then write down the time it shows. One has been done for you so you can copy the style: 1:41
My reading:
0:06
